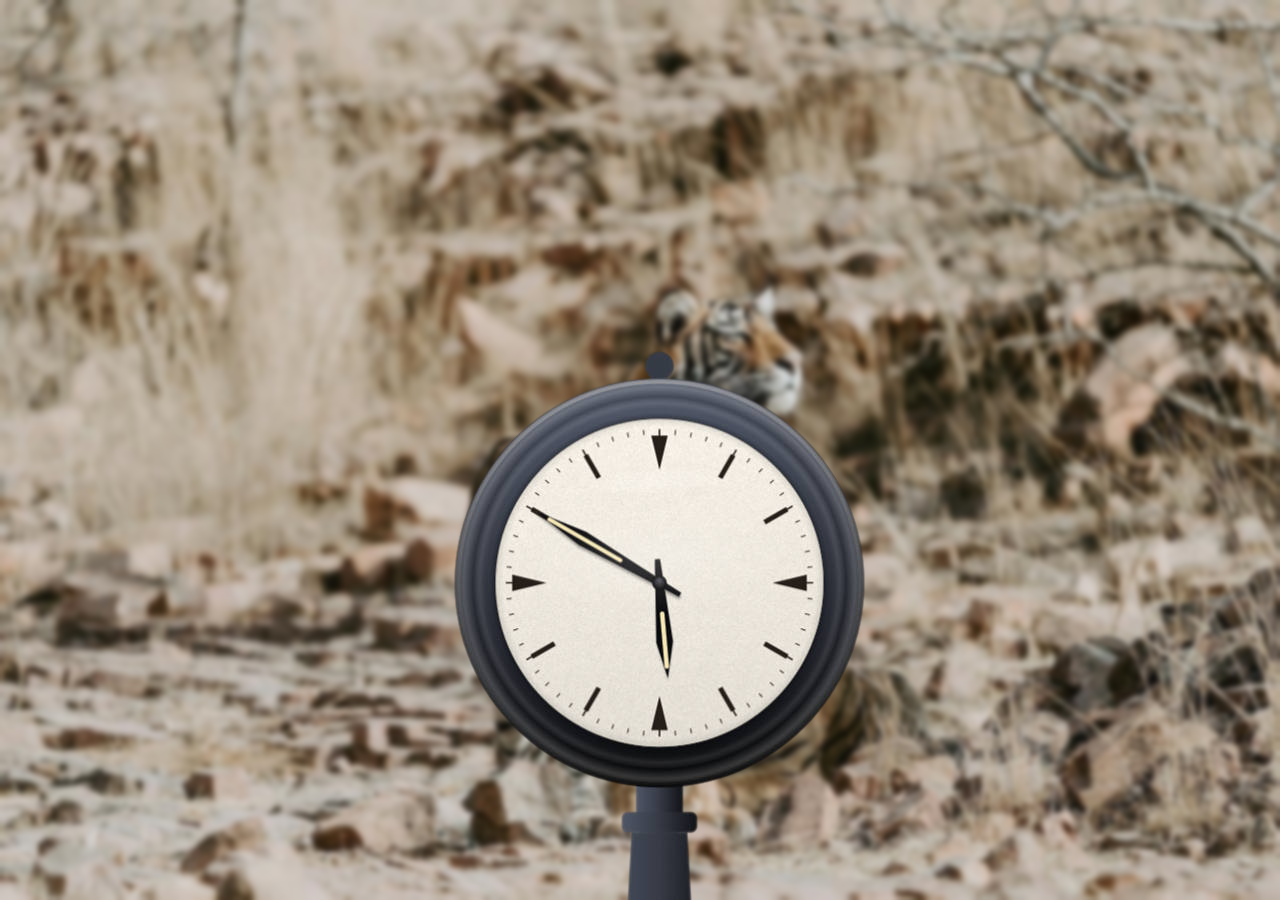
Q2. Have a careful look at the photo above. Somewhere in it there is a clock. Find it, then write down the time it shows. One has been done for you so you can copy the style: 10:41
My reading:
5:50
